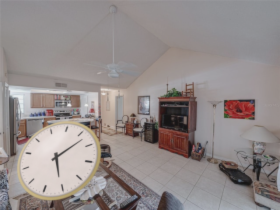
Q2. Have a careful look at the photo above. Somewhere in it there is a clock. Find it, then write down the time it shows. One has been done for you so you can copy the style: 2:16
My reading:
5:07
